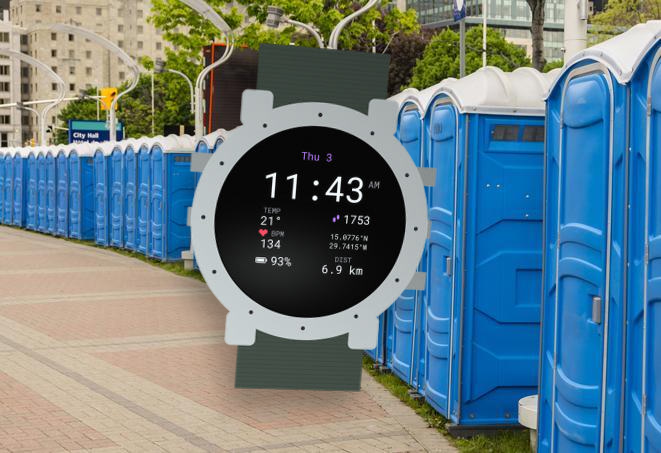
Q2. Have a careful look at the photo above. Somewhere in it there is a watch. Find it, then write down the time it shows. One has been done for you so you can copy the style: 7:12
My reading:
11:43
